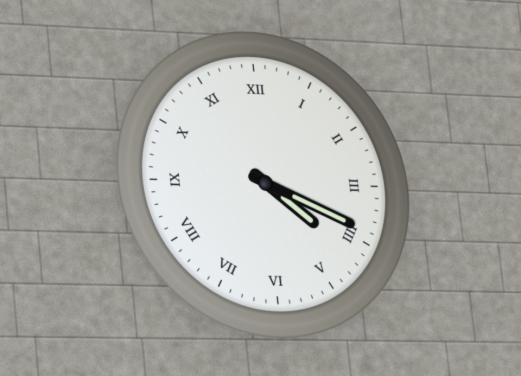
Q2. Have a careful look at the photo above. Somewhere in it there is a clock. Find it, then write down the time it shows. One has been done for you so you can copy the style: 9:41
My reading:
4:19
